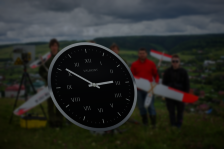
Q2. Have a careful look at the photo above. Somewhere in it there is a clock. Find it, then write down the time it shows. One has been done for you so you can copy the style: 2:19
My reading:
2:51
